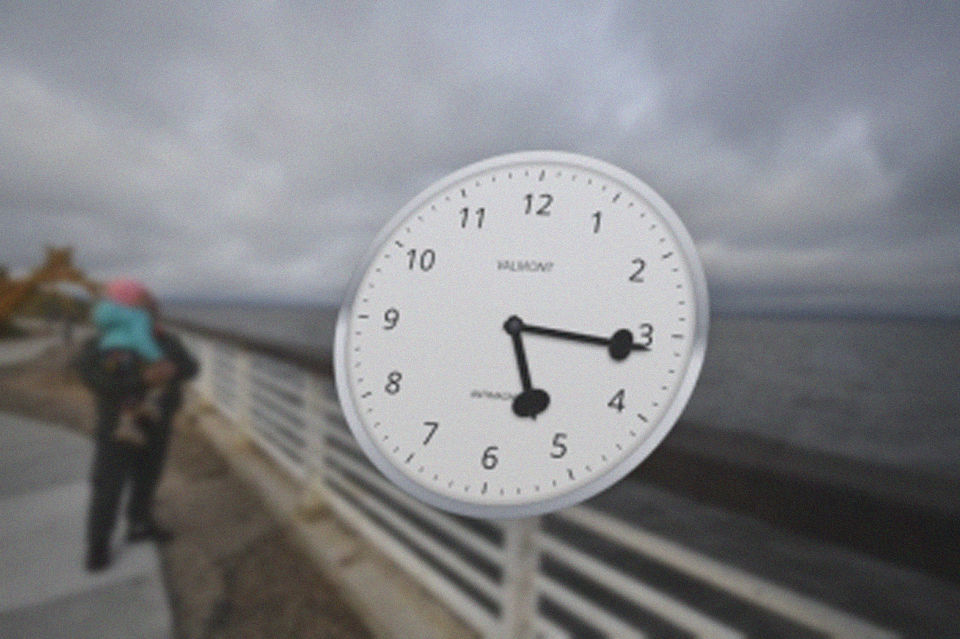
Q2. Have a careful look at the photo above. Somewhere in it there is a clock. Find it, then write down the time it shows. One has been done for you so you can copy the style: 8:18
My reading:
5:16
